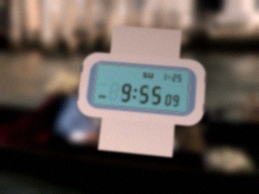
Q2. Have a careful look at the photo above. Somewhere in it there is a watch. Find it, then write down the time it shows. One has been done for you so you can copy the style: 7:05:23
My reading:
9:55:09
